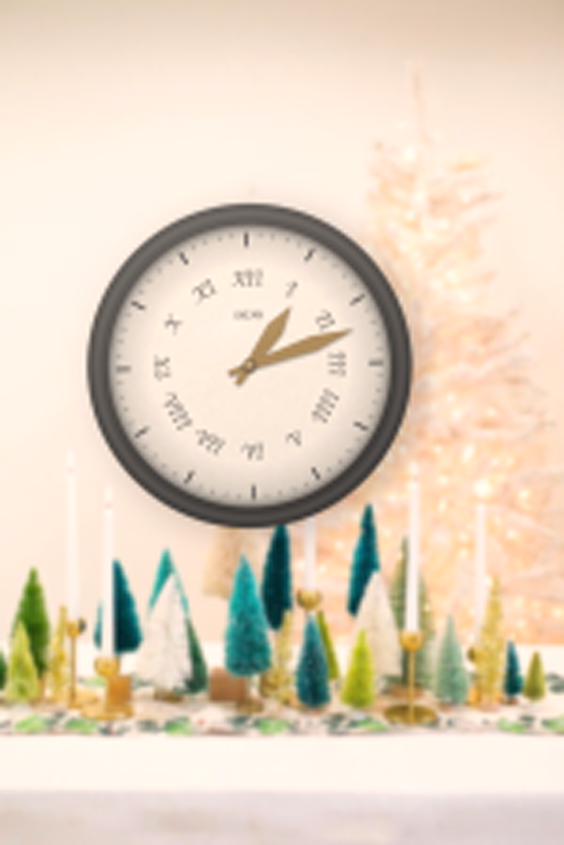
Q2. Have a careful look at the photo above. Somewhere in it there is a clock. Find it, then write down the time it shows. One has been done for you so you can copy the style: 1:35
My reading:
1:12
